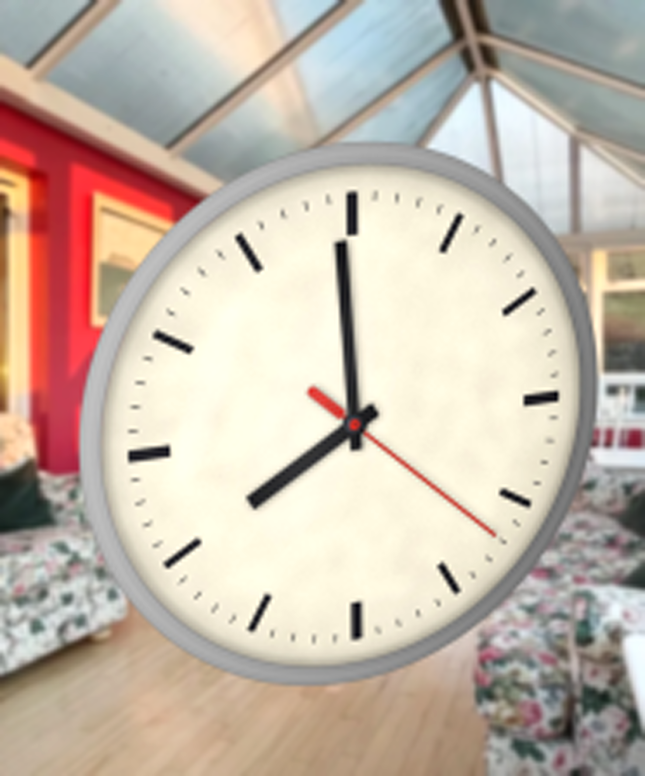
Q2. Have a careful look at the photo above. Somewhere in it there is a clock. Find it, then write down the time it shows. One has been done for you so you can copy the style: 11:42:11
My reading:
7:59:22
